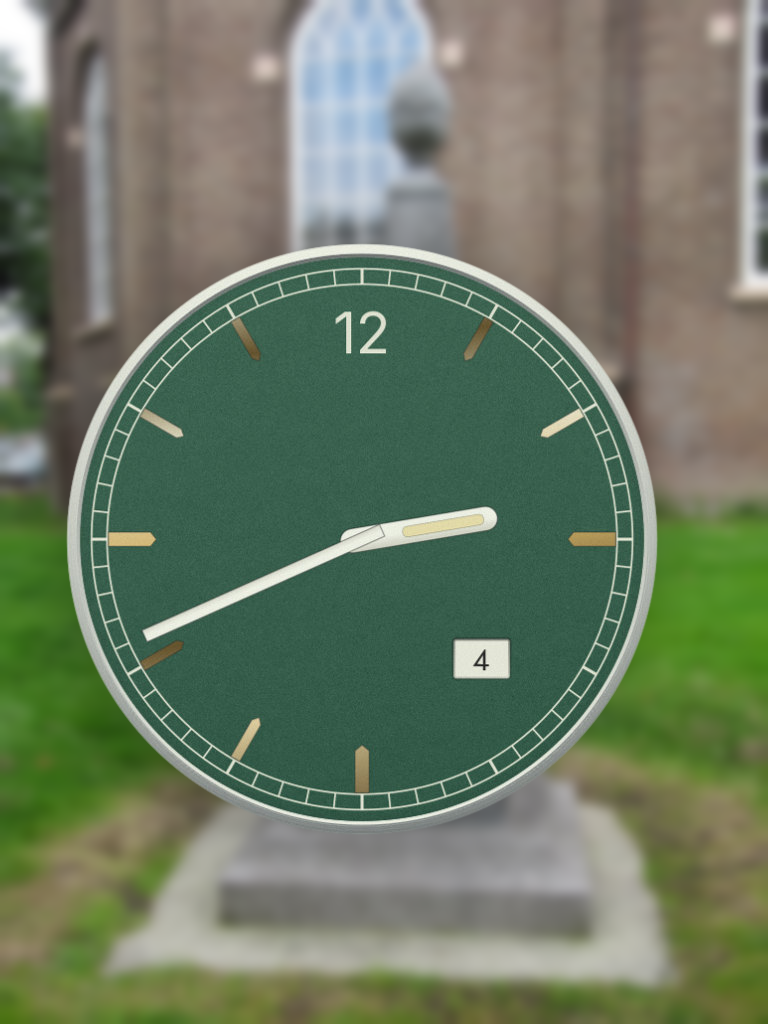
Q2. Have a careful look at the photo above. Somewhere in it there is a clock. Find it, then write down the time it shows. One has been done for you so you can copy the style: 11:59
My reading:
2:41
